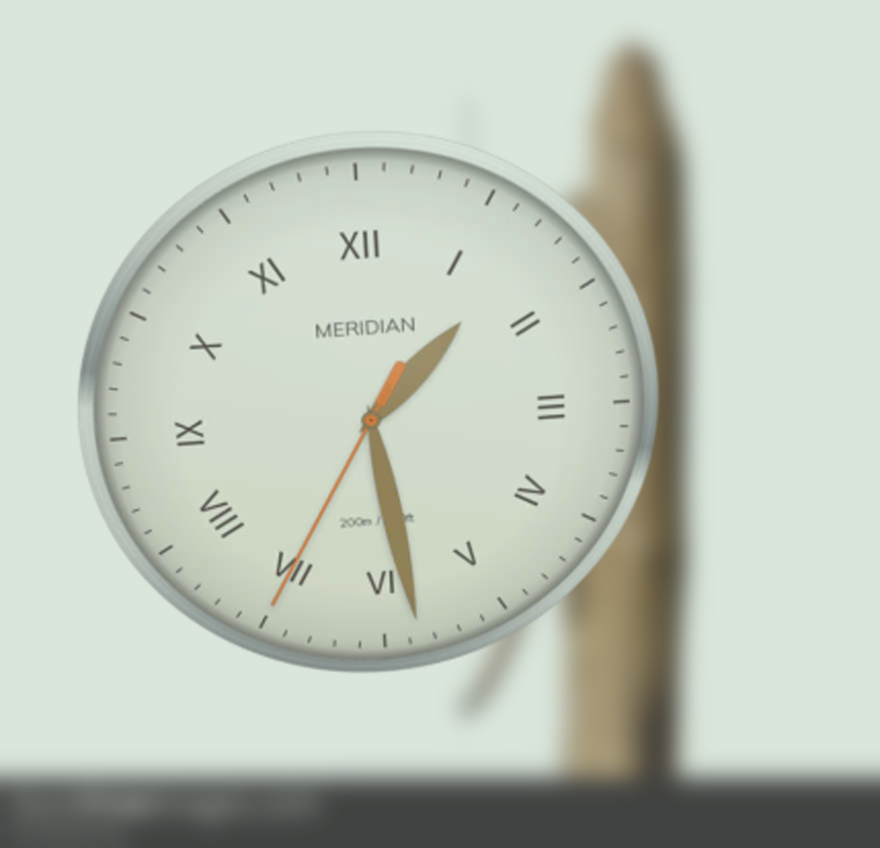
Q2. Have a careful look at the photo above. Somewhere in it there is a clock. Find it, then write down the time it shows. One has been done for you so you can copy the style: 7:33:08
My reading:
1:28:35
